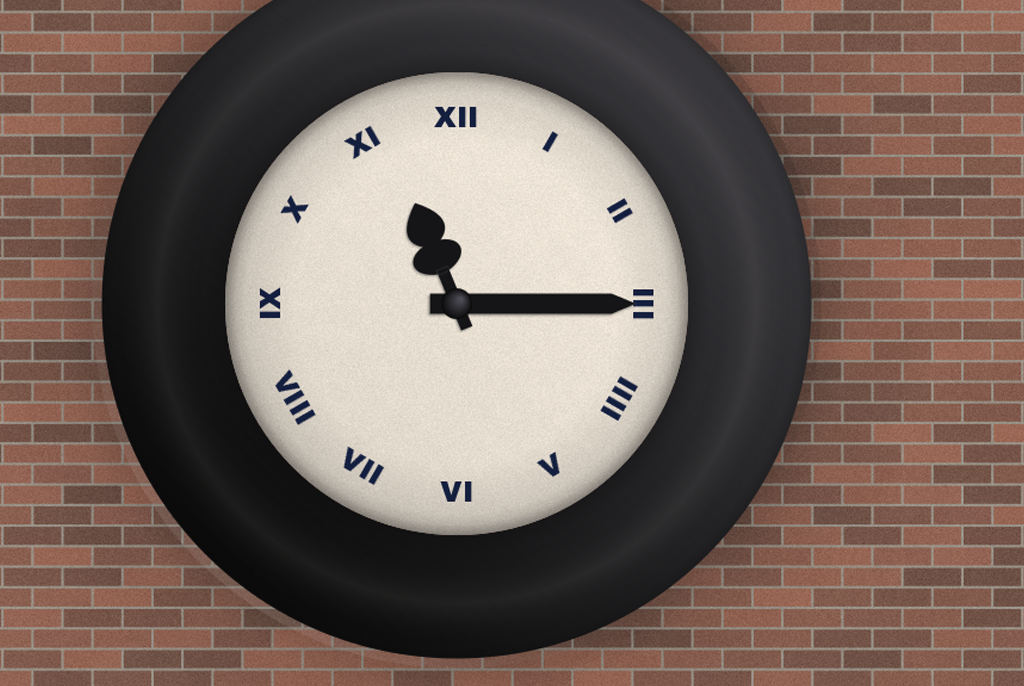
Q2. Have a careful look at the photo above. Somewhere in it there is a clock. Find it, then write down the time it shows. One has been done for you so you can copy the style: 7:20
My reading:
11:15
